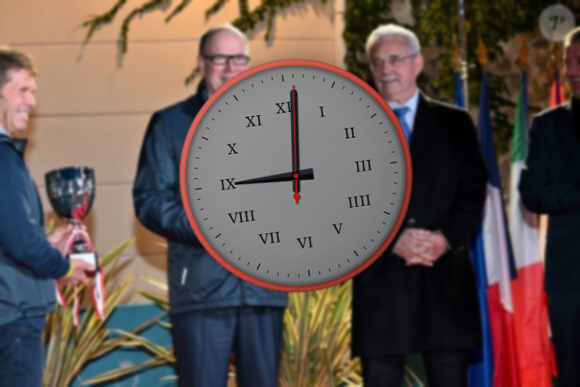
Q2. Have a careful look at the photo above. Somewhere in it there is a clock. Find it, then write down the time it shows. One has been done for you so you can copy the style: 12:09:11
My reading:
9:01:01
